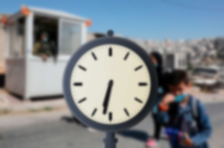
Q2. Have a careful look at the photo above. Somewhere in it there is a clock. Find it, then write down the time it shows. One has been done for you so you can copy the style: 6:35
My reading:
6:32
